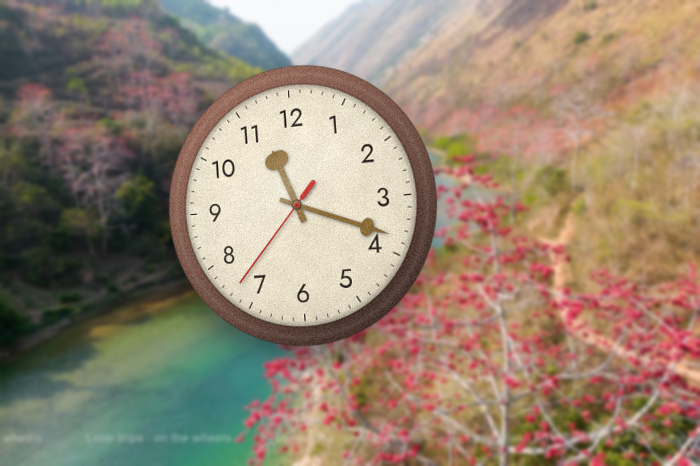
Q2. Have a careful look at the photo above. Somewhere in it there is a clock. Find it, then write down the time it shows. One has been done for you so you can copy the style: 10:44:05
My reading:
11:18:37
